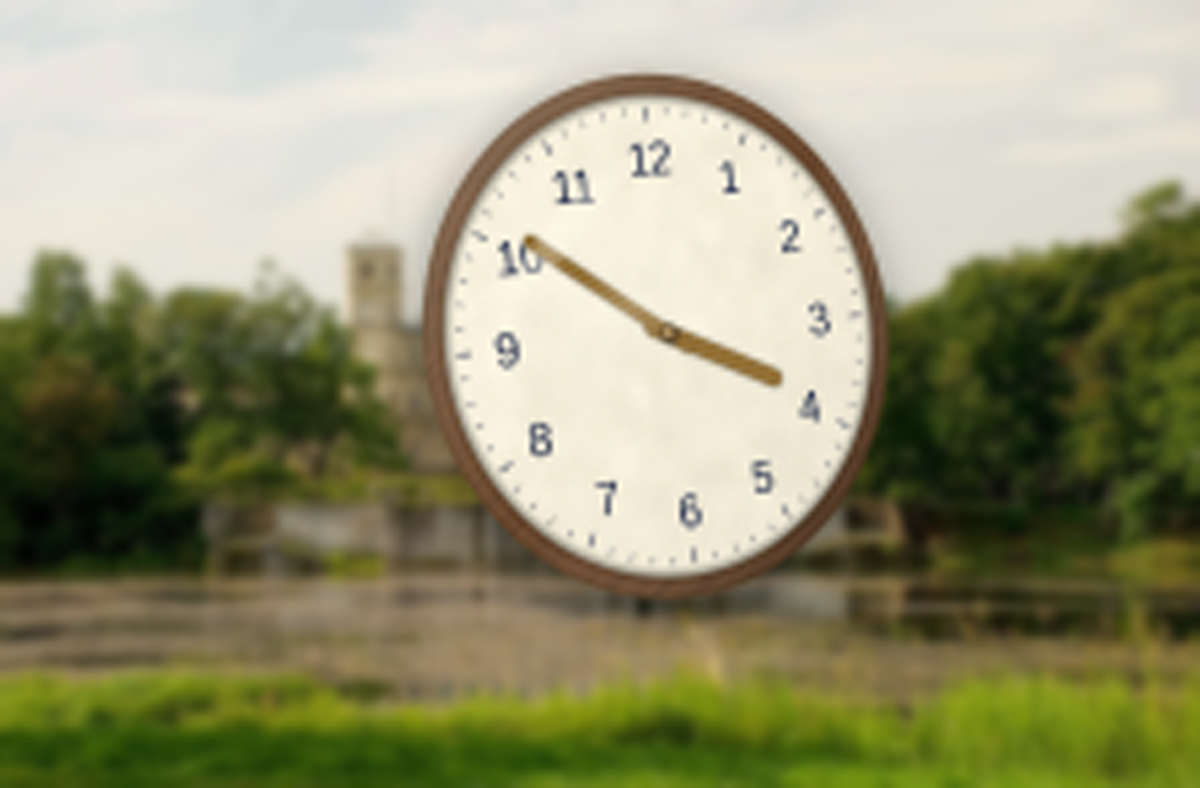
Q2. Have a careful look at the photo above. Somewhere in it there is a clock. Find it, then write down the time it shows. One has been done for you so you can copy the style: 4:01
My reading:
3:51
